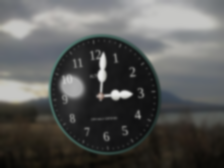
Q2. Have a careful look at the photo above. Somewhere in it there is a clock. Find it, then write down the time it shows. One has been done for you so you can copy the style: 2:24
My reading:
3:02
